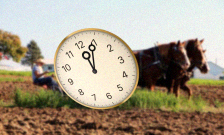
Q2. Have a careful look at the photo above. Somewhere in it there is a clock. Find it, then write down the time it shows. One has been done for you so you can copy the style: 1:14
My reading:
12:04
